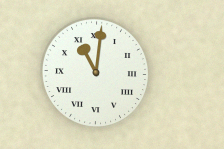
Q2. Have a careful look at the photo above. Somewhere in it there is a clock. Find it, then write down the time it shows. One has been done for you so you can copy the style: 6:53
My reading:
11:01
